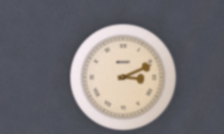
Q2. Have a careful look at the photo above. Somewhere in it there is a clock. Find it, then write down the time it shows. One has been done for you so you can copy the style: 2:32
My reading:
3:11
